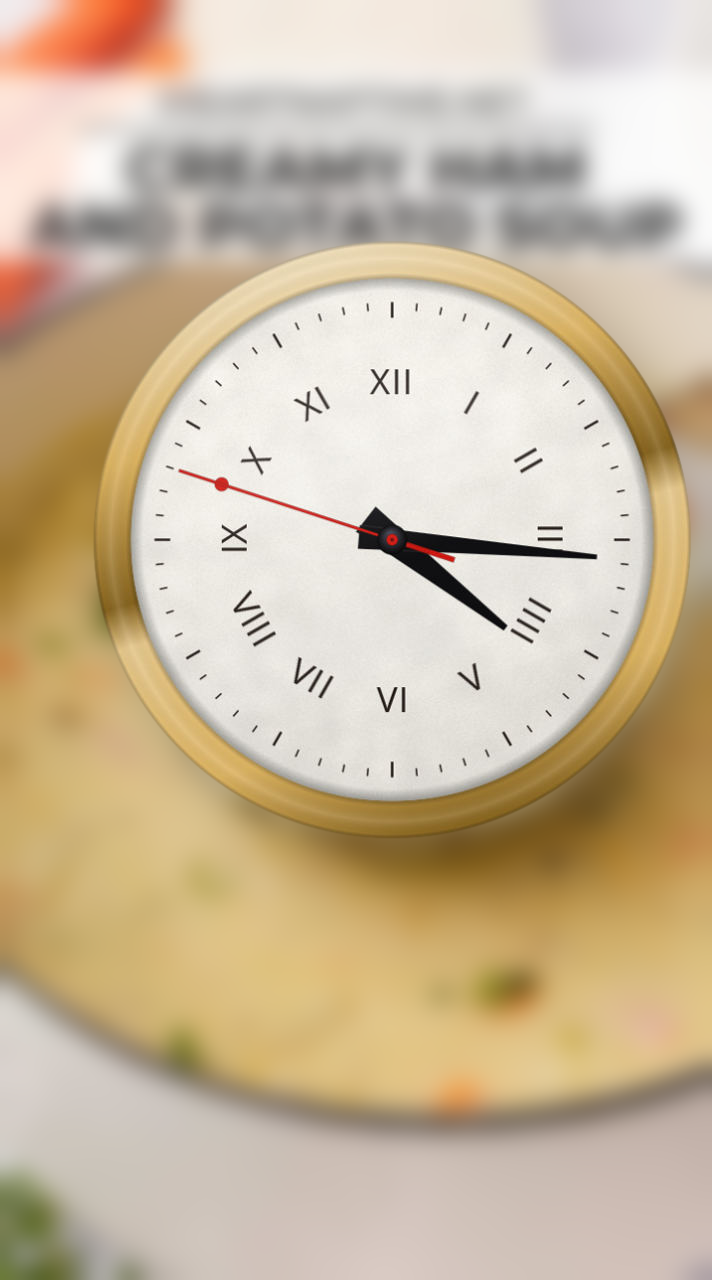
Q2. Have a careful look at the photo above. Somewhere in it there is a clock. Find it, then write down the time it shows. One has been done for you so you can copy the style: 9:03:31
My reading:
4:15:48
